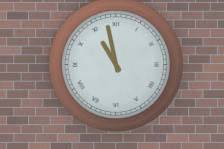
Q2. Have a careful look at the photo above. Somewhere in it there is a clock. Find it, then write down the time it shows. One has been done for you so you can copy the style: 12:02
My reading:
10:58
